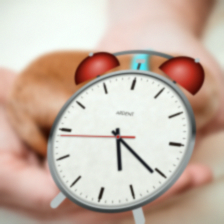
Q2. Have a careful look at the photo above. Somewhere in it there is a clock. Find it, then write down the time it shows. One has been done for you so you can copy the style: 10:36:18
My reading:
5:20:44
